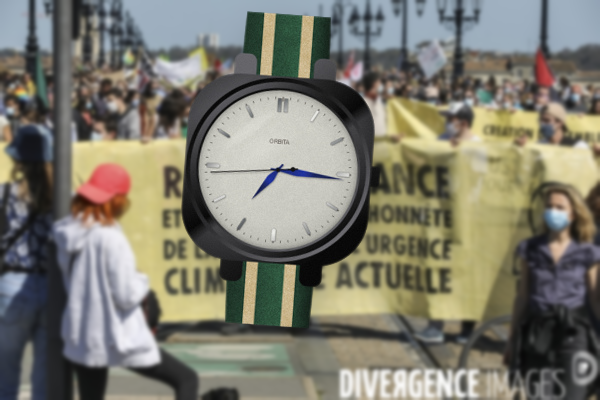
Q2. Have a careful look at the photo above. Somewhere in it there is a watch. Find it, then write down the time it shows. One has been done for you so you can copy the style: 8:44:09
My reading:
7:15:44
